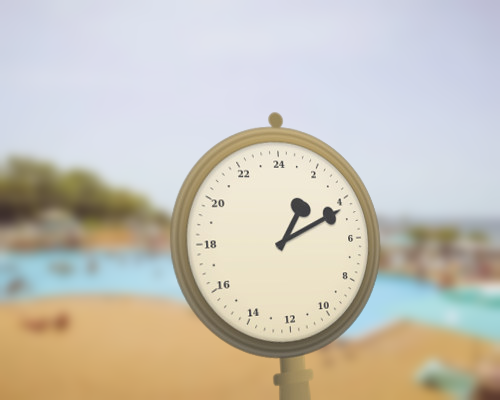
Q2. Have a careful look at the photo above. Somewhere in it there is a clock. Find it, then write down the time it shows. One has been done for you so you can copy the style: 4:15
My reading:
2:11
